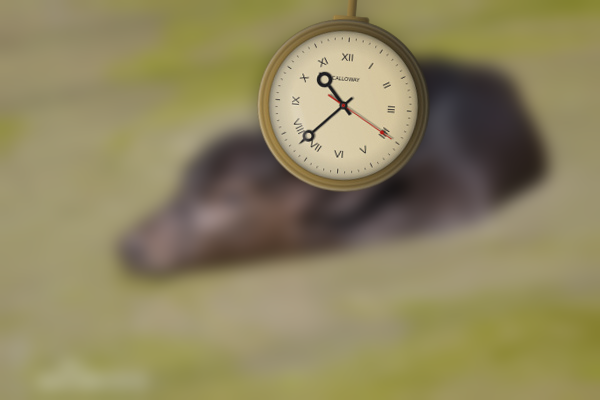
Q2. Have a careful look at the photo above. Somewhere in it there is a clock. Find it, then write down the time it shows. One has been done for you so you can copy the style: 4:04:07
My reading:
10:37:20
